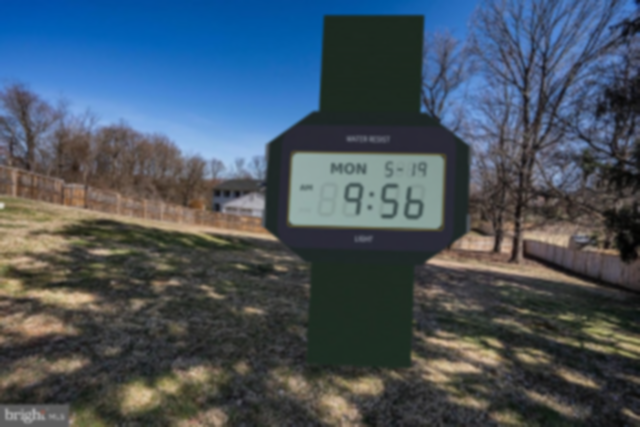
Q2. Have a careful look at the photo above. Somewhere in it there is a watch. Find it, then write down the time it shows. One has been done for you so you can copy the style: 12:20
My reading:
9:56
